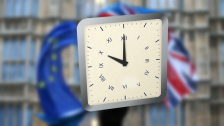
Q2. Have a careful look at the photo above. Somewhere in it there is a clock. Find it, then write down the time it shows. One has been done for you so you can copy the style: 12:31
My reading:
10:00
